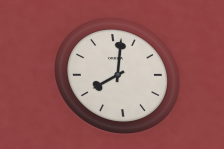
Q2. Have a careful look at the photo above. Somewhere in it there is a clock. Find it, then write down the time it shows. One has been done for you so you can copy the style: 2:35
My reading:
8:02
